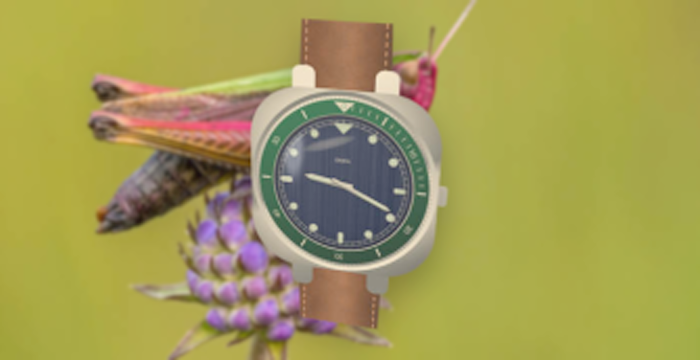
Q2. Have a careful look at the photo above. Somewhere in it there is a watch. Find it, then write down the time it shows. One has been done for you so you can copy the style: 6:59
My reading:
9:19
